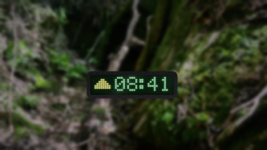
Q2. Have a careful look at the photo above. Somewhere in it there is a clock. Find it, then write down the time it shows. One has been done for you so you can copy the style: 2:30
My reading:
8:41
